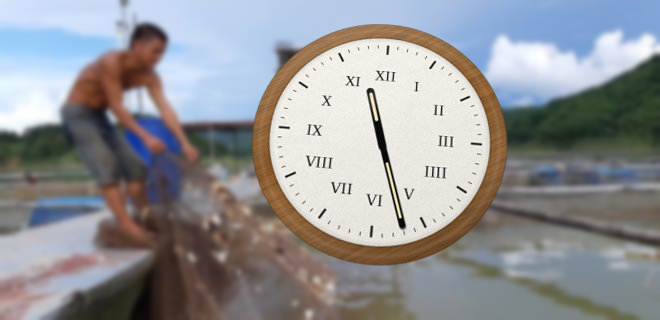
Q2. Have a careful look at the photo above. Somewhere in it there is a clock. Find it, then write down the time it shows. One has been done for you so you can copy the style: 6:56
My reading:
11:27
